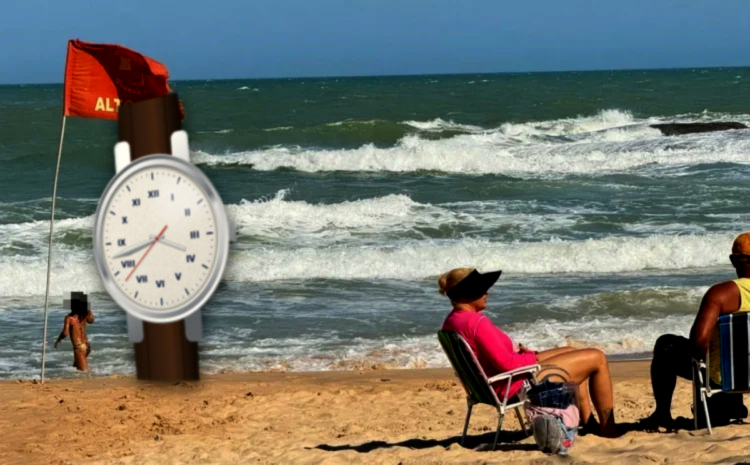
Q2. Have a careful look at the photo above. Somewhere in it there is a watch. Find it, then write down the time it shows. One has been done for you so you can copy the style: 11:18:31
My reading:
3:42:38
